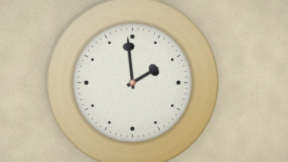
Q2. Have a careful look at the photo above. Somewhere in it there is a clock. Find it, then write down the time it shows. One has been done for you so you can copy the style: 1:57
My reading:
1:59
